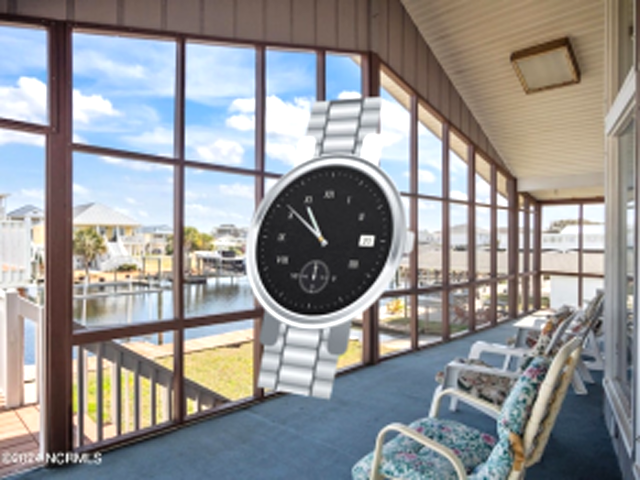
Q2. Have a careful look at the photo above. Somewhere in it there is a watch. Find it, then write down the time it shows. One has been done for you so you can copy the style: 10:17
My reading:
10:51
